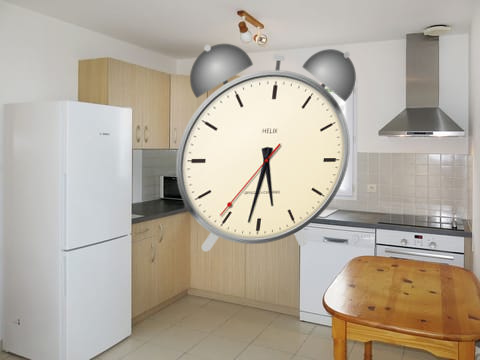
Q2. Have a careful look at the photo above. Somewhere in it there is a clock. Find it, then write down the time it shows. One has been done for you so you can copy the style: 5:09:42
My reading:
5:31:36
